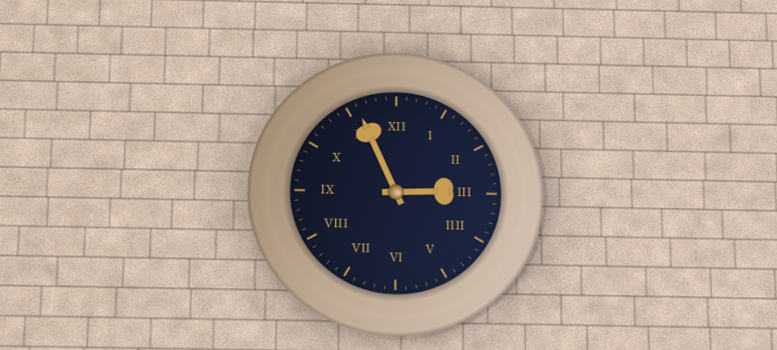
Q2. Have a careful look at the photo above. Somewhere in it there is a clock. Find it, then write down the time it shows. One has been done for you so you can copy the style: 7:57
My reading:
2:56
